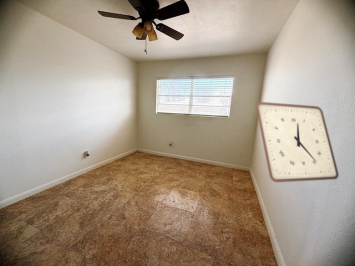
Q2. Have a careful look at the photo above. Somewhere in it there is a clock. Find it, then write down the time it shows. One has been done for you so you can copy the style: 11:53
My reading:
12:24
